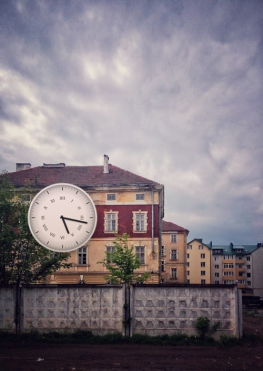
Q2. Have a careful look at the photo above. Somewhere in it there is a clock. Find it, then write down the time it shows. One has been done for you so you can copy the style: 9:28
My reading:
5:17
